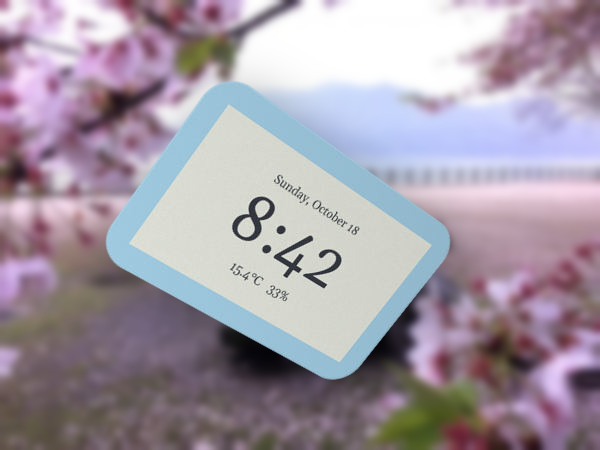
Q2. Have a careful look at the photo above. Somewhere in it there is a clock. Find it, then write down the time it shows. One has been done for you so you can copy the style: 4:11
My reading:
8:42
